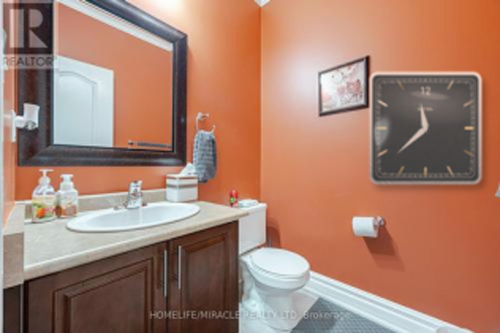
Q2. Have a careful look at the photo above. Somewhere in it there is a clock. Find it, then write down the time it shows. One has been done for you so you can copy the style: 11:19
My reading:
11:38
